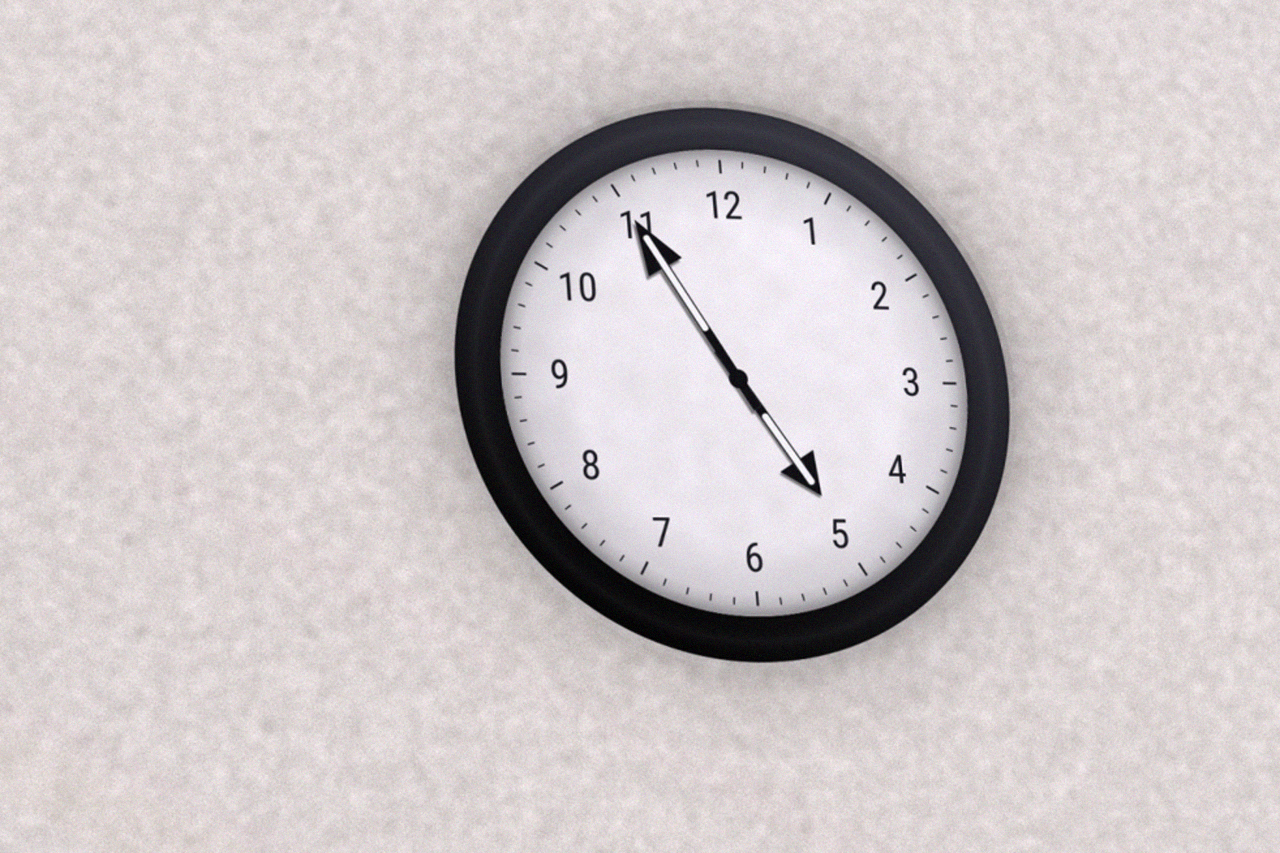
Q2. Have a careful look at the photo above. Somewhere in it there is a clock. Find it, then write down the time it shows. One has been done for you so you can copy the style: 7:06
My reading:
4:55
